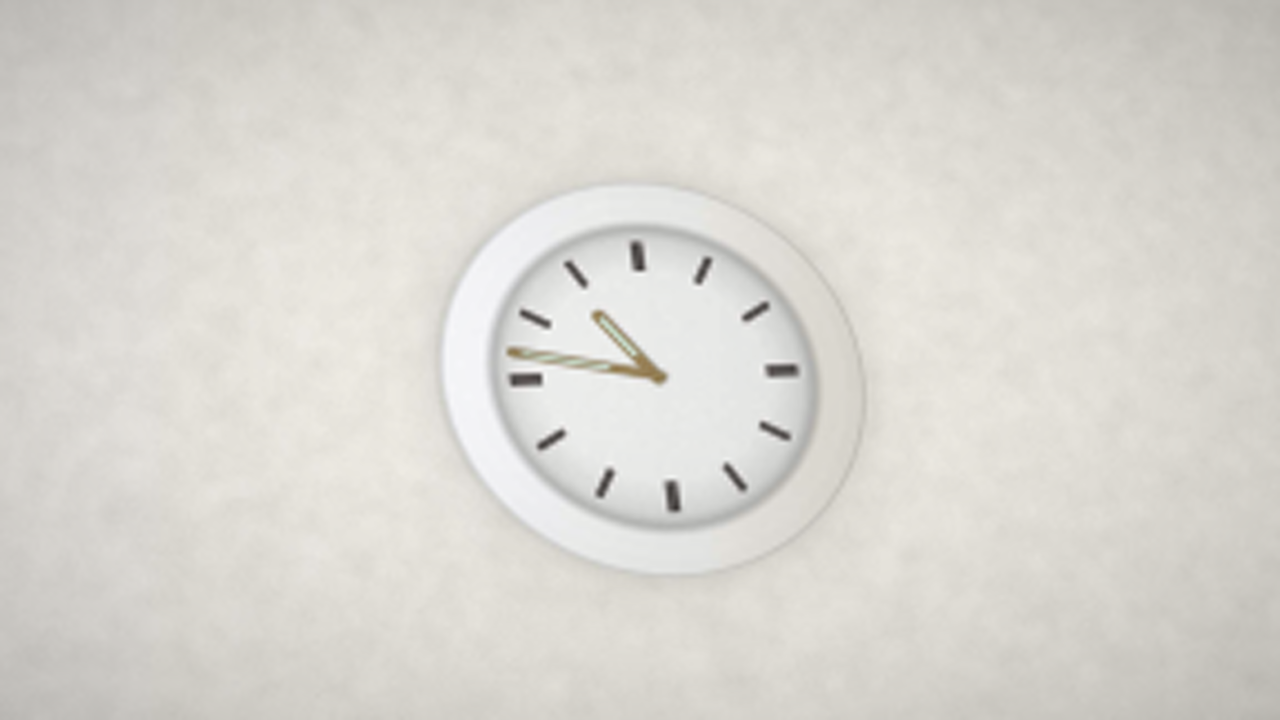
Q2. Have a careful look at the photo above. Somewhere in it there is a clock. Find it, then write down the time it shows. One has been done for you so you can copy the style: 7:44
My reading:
10:47
